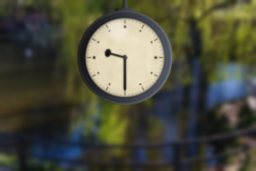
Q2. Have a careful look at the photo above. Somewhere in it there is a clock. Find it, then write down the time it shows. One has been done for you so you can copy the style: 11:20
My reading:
9:30
